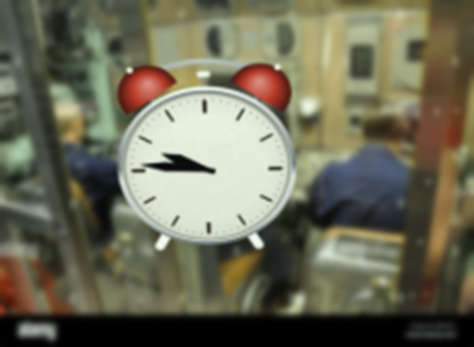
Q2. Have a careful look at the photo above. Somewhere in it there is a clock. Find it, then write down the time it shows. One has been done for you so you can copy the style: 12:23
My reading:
9:46
